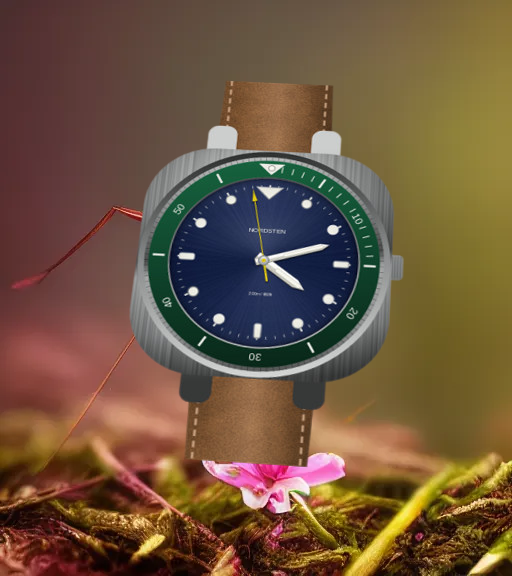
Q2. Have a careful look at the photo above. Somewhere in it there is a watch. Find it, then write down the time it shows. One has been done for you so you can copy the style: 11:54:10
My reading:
4:11:58
